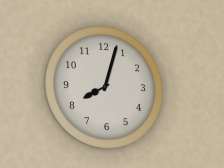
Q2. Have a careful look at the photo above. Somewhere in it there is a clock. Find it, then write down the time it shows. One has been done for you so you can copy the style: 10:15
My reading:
8:03
